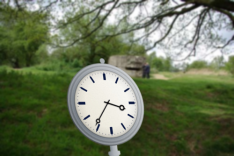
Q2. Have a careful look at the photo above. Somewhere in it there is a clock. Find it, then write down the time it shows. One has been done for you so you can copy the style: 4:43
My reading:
3:36
